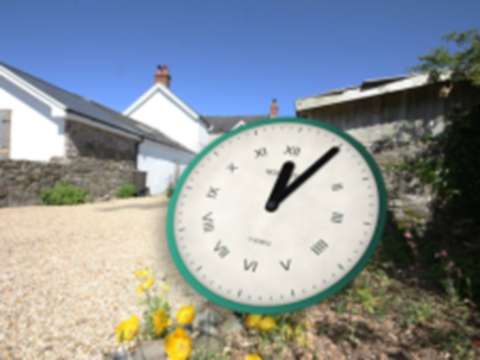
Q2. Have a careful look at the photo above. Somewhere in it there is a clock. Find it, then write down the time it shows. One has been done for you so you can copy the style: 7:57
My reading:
12:05
